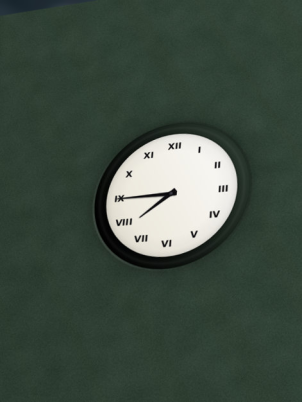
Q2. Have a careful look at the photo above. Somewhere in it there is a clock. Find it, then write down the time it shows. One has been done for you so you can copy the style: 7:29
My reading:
7:45
